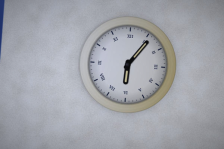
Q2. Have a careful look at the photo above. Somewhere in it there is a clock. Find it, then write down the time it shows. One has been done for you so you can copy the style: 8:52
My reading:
6:06
